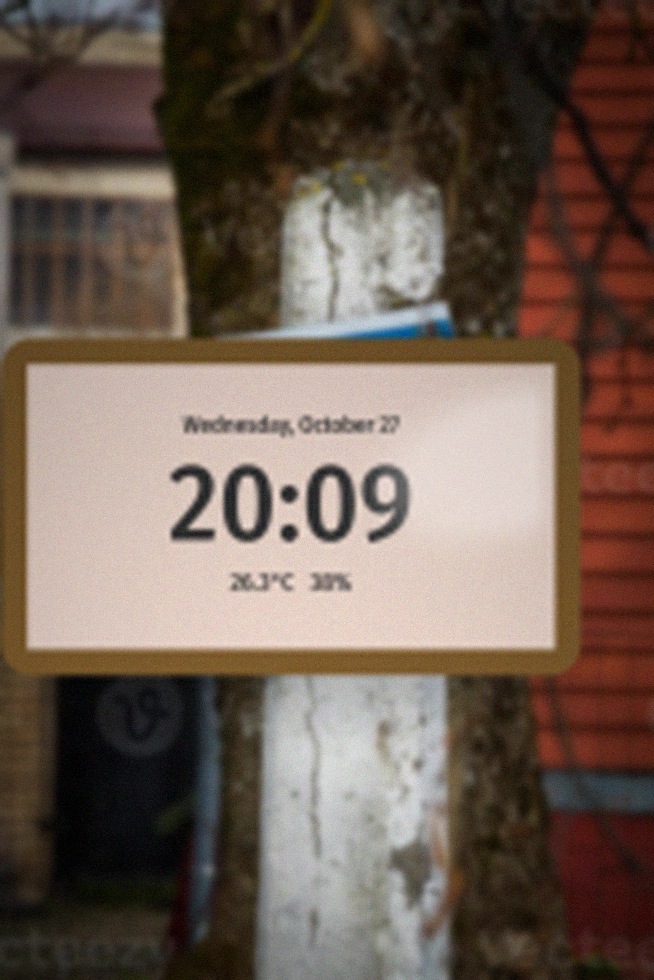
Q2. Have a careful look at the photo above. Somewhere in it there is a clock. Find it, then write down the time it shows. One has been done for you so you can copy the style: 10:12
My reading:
20:09
